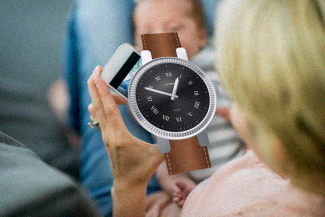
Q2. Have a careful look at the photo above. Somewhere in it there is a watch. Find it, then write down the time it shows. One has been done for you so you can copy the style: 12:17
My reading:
12:49
